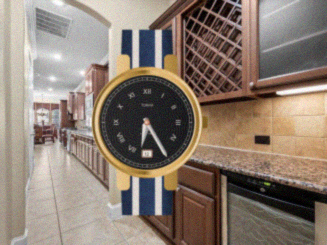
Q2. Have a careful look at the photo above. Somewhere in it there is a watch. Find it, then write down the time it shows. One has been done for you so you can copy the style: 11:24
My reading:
6:25
